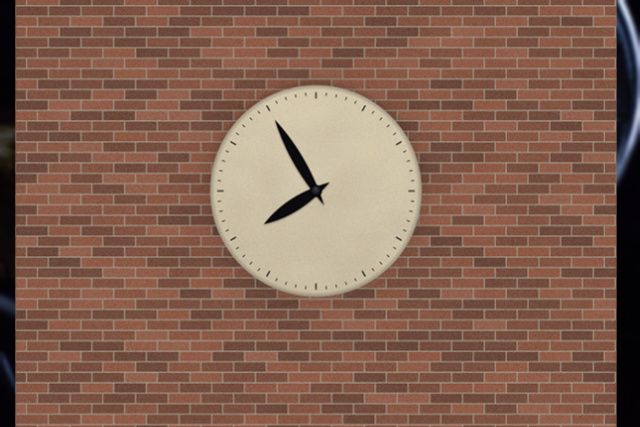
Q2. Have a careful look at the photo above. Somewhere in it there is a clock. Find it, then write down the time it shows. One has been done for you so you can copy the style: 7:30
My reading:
7:55
